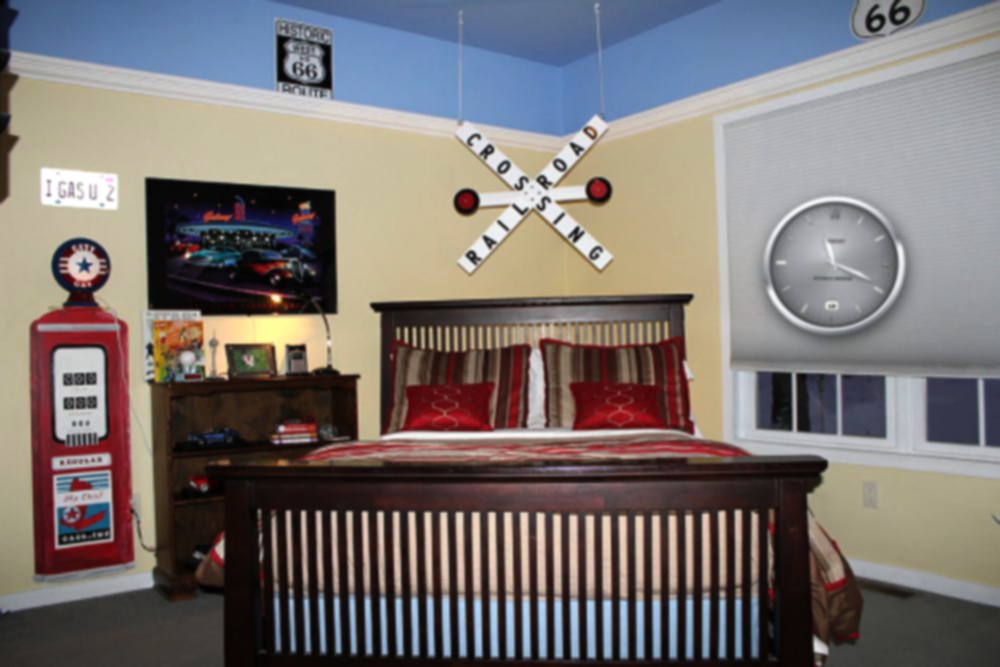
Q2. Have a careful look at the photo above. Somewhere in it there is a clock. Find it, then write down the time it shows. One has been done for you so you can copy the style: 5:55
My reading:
11:19
